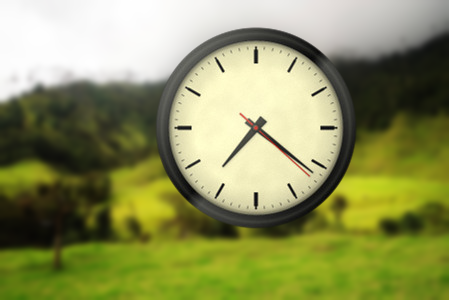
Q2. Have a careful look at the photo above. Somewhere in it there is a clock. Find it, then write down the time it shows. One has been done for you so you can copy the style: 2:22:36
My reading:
7:21:22
